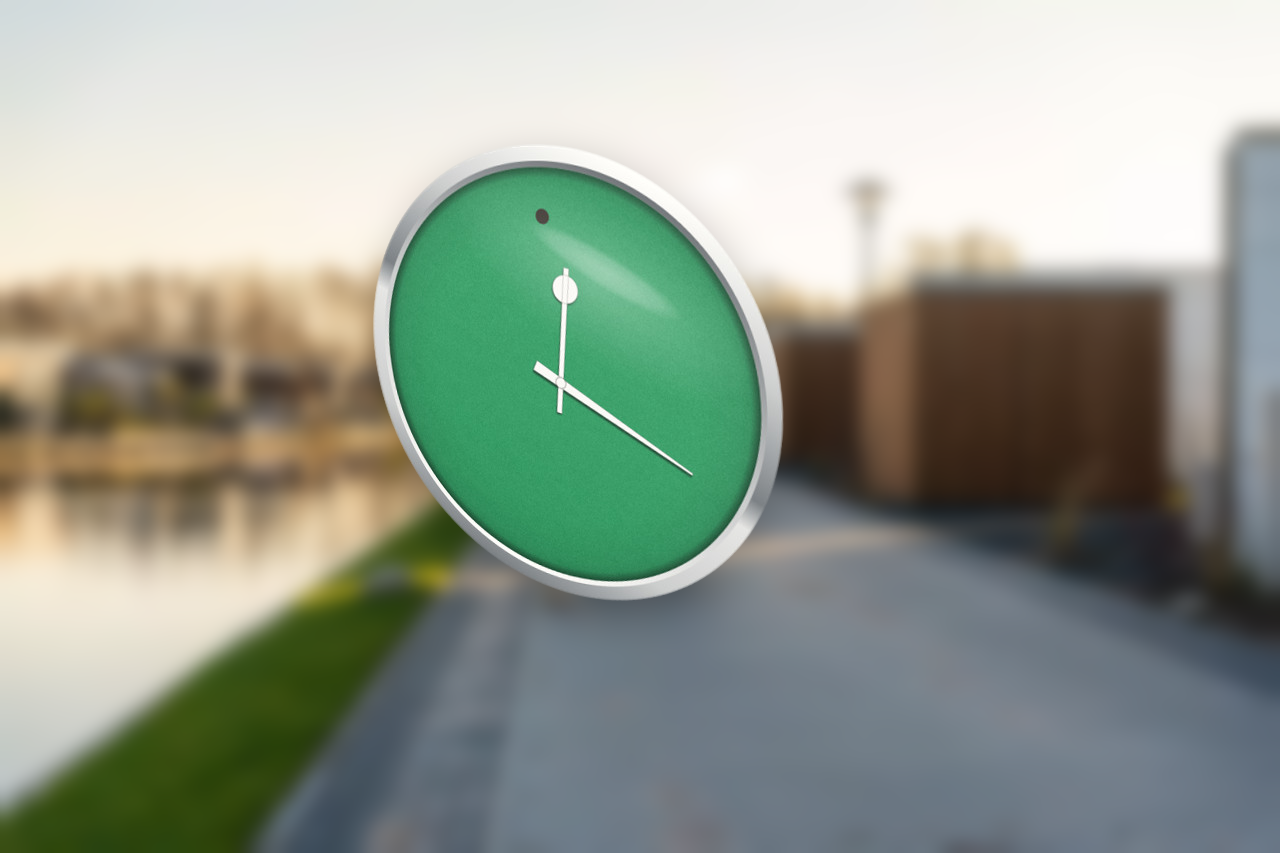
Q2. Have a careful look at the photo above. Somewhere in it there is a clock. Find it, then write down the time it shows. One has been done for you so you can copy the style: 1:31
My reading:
12:20
